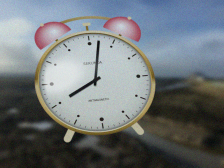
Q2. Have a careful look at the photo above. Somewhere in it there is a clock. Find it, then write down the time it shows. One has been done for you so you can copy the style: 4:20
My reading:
8:02
